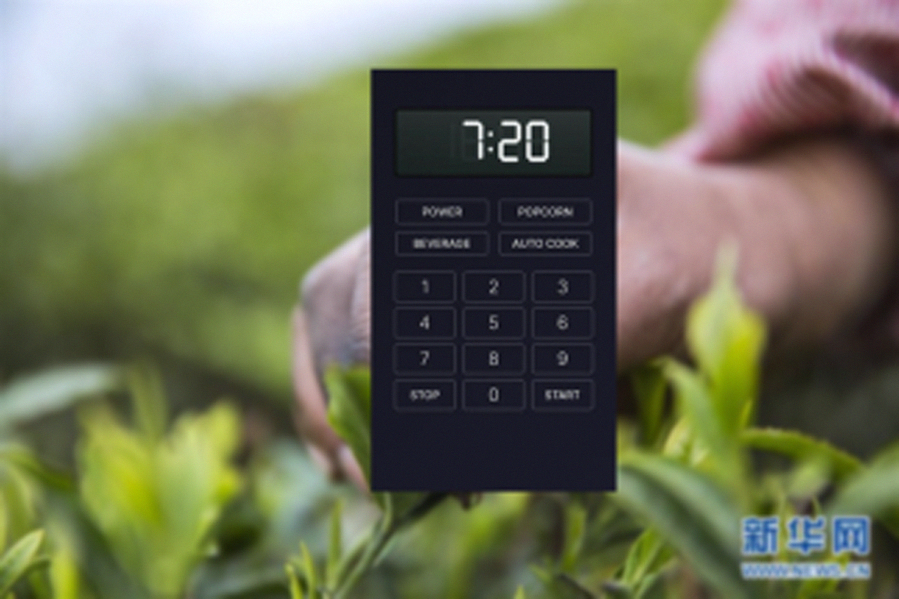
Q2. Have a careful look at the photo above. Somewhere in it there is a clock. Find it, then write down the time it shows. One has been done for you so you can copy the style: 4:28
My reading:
7:20
